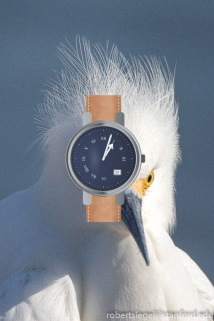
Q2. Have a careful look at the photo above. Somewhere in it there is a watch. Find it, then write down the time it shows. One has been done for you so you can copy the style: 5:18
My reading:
1:03
